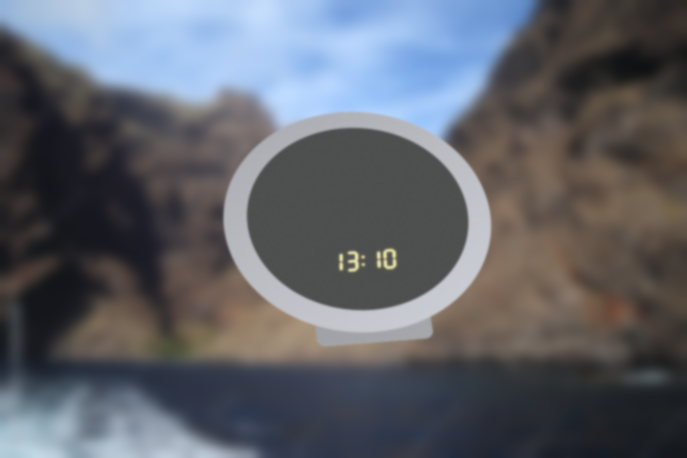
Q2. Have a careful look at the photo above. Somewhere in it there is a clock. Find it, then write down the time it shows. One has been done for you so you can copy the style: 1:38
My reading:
13:10
